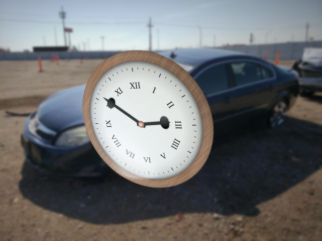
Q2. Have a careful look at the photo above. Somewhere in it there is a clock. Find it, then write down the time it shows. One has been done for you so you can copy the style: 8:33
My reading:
2:51
